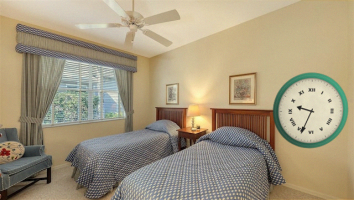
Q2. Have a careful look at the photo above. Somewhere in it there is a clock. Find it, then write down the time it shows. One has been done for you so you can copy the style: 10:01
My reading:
9:34
